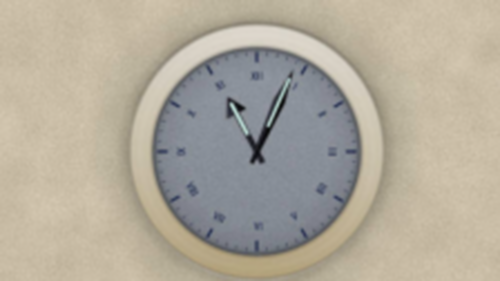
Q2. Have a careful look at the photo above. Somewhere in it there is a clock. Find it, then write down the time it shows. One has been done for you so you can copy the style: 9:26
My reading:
11:04
